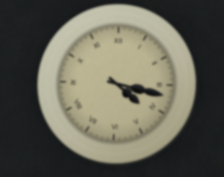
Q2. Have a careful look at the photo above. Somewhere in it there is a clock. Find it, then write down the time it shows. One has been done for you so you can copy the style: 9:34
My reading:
4:17
